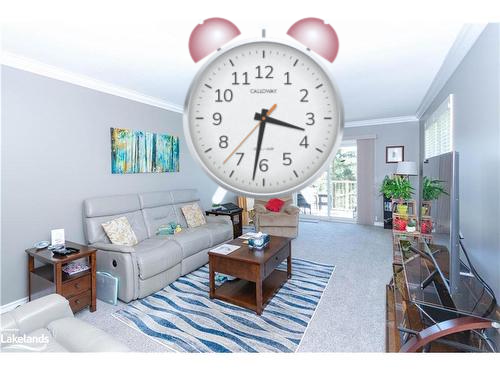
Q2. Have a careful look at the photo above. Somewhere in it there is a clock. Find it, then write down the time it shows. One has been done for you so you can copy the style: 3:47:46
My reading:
3:31:37
